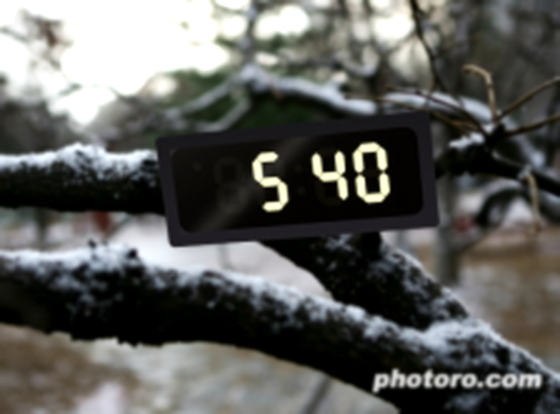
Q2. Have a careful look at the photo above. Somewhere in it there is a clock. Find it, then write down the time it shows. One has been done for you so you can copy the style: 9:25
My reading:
5:40
